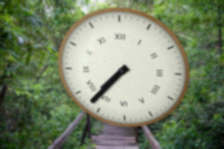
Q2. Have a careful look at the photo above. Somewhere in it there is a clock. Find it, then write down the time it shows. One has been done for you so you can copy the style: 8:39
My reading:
7:37
